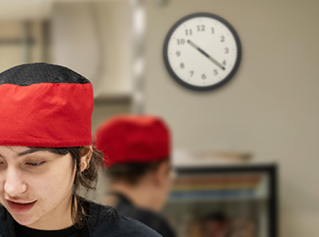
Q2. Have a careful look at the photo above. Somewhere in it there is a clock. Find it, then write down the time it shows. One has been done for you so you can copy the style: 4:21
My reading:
10:22
